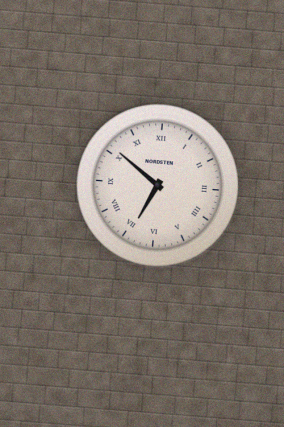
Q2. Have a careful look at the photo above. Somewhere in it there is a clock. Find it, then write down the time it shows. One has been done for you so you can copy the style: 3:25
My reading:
6:51
